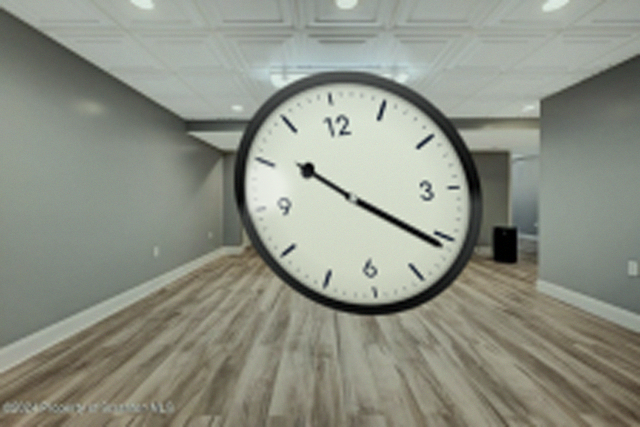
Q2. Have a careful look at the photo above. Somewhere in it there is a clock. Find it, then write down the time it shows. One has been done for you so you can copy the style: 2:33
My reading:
10:21
